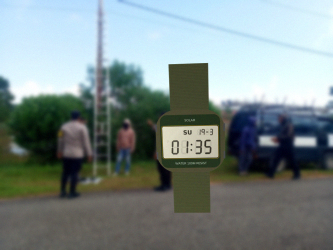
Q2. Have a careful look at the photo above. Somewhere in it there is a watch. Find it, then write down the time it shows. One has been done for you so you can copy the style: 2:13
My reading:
1:35
